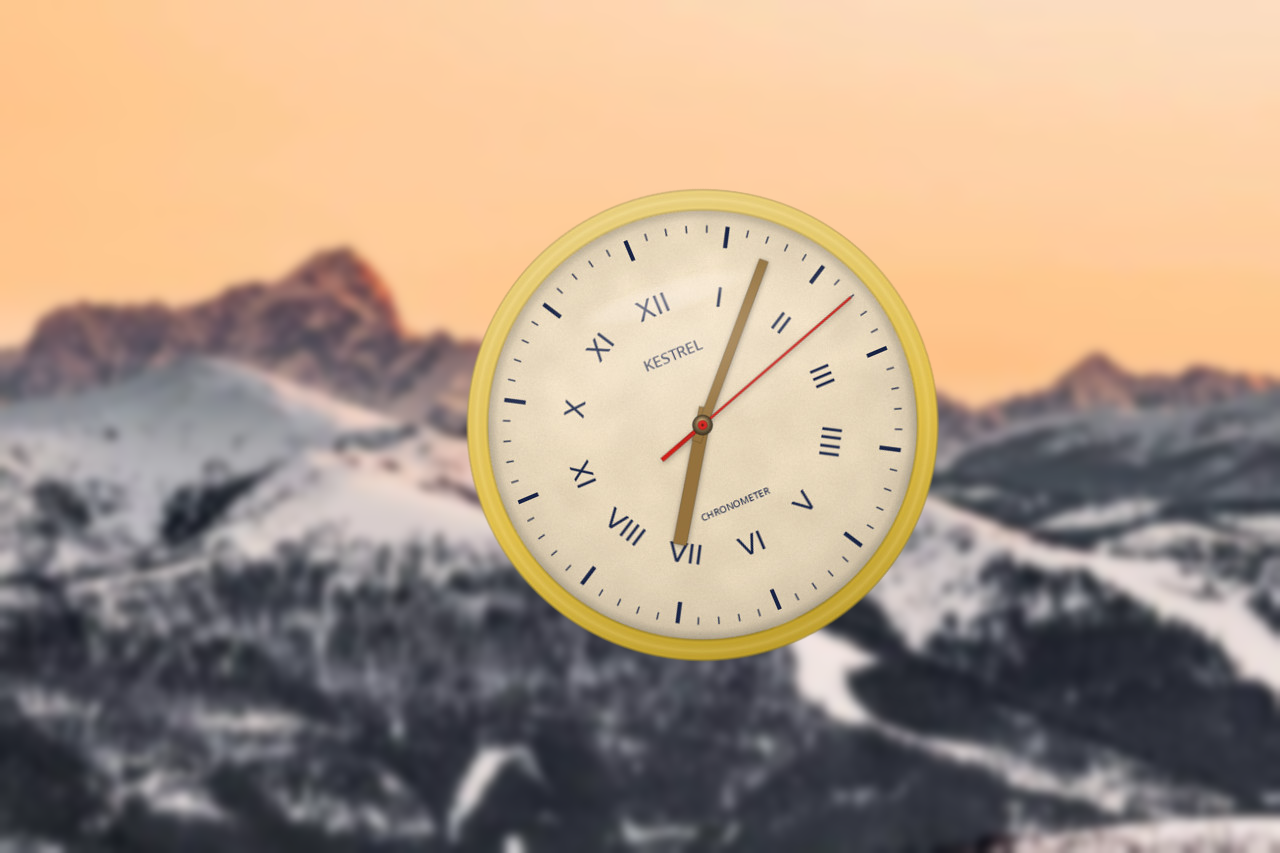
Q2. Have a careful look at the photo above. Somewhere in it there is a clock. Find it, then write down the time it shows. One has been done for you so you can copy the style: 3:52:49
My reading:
7:07:12
